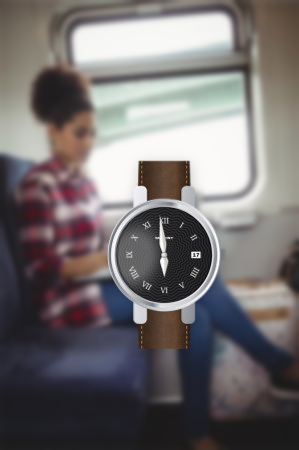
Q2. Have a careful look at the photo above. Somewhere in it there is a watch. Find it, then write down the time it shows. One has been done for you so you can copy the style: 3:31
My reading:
5:59
